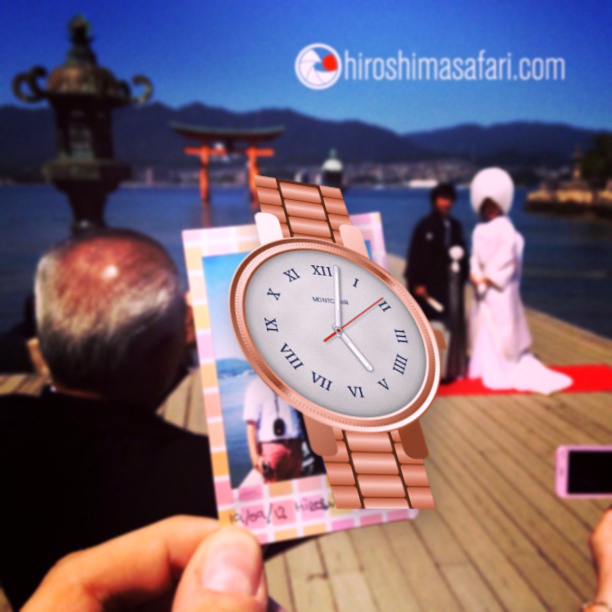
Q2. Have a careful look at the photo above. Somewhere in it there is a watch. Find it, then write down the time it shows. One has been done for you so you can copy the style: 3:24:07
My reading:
5:02:09
